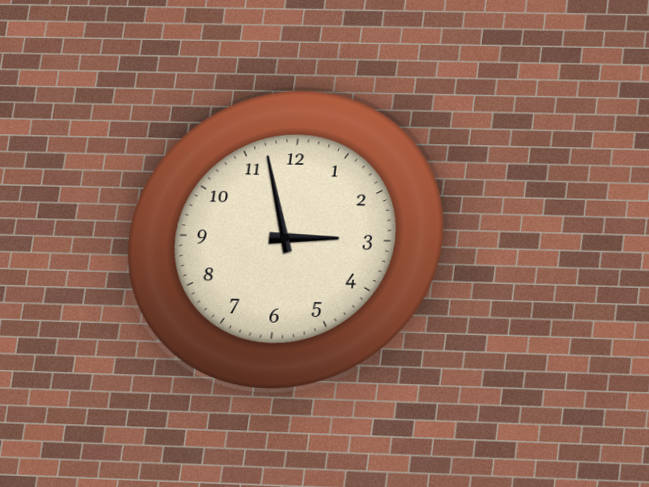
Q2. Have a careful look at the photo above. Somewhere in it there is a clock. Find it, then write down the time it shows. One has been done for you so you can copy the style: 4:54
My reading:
2:57
